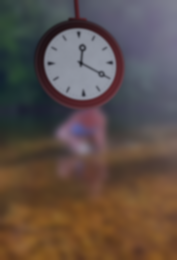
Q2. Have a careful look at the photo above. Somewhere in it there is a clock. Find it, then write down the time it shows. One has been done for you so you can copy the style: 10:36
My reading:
12:20
